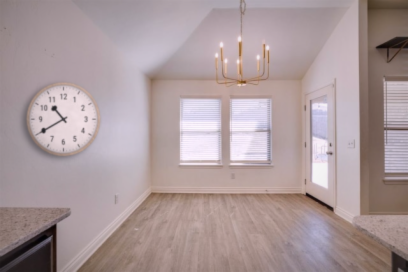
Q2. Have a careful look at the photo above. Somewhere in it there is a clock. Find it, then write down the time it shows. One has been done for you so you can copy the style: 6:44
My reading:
10:40
